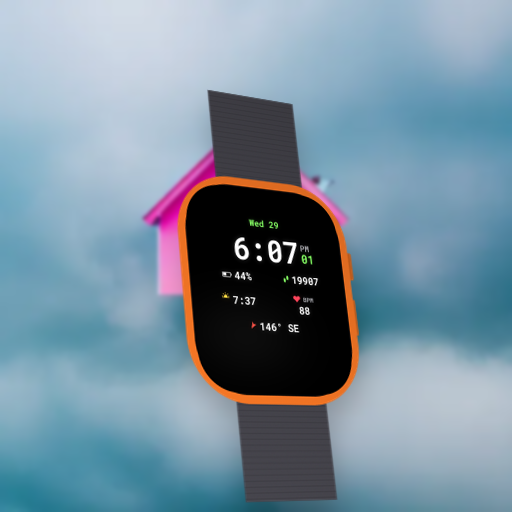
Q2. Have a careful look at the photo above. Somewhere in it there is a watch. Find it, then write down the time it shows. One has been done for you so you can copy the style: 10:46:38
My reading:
6:07:01
